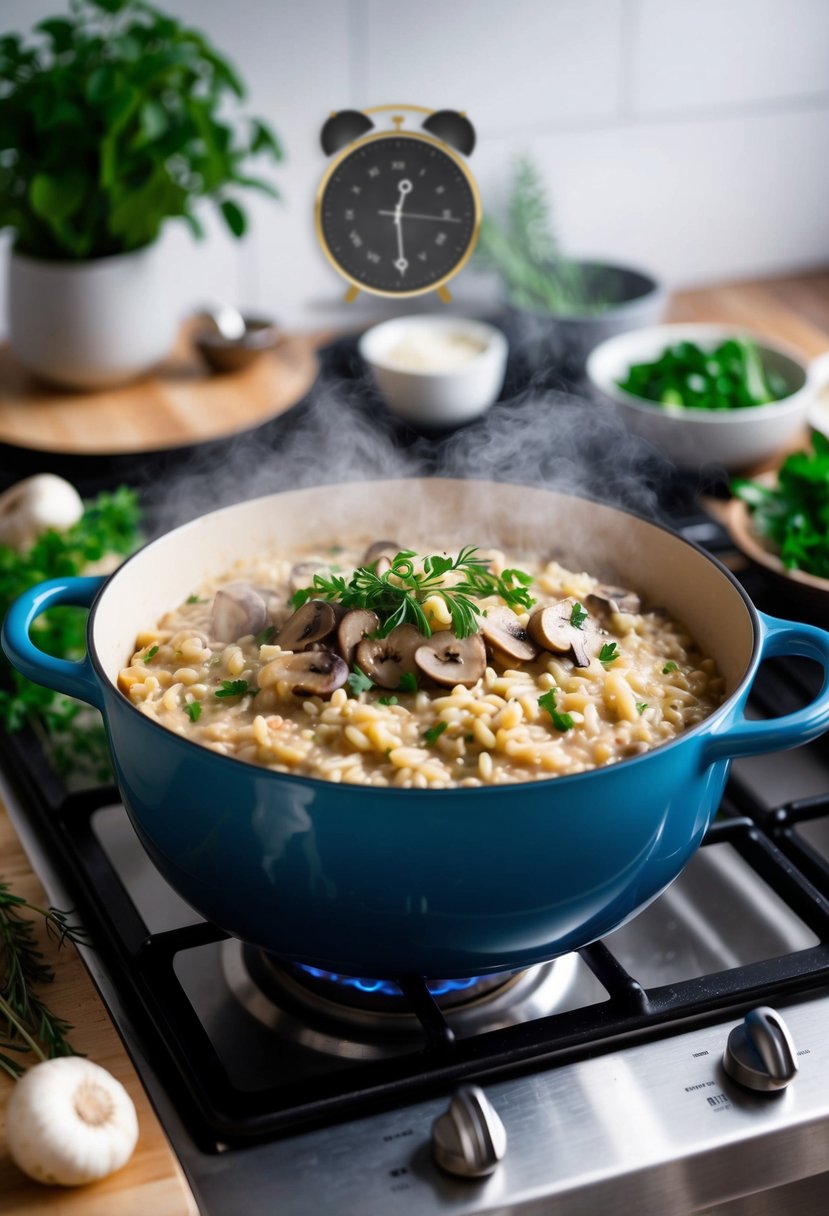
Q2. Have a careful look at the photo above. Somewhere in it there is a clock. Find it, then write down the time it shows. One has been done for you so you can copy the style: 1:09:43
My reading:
12:29:16
